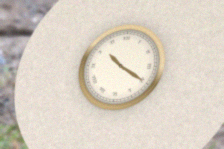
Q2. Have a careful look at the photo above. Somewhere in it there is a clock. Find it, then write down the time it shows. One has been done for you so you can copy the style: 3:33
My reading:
10:20
